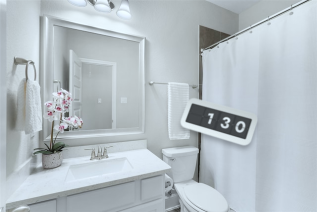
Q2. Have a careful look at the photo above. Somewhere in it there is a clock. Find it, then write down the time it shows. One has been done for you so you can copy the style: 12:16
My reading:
1:30
